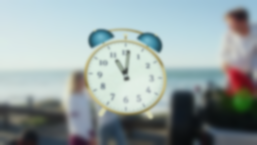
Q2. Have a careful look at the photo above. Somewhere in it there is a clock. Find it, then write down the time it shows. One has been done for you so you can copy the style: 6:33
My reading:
11:01
